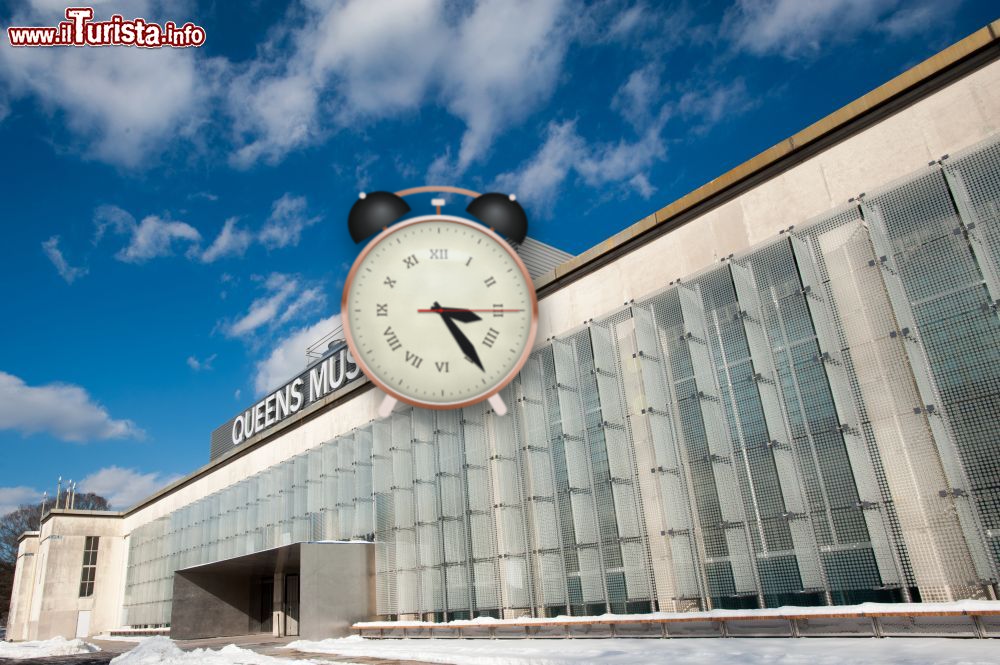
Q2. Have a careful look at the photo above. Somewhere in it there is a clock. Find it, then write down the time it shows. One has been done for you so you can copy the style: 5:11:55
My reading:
3:24:15
